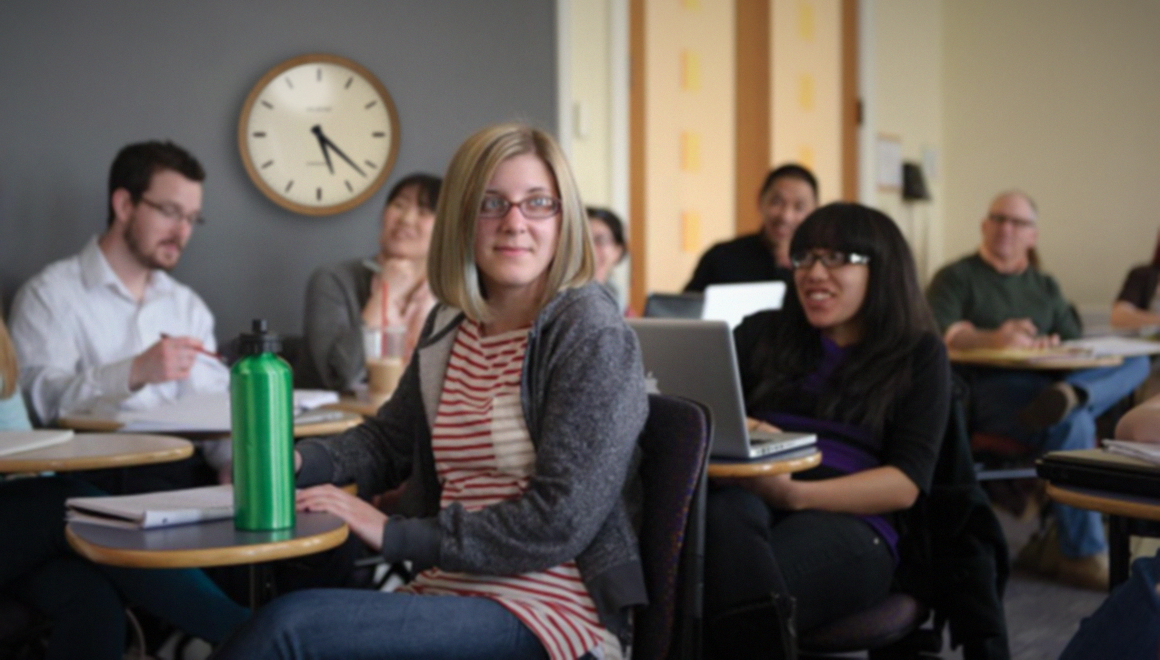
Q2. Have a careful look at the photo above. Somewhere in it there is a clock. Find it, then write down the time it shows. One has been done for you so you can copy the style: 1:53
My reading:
5:22
